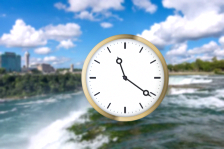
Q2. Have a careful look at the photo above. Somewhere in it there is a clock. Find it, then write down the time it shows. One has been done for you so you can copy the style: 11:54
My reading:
11:21
